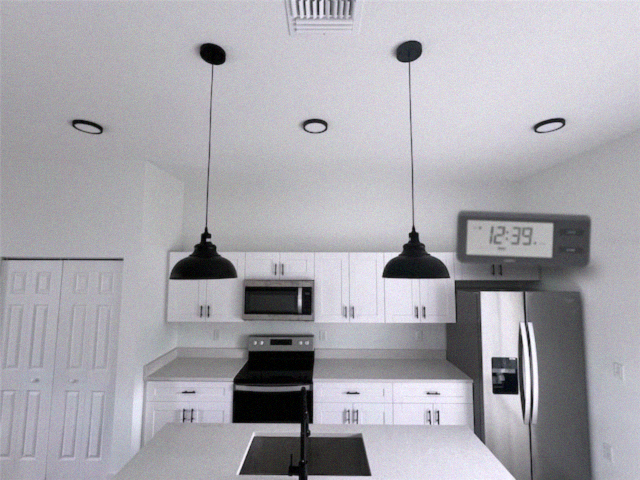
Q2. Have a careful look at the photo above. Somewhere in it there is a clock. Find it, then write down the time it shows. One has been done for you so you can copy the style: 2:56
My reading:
12:39
